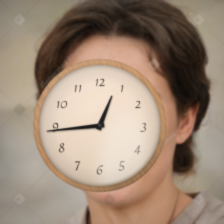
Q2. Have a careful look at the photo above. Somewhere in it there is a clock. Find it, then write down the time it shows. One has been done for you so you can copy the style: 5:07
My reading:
12:44
